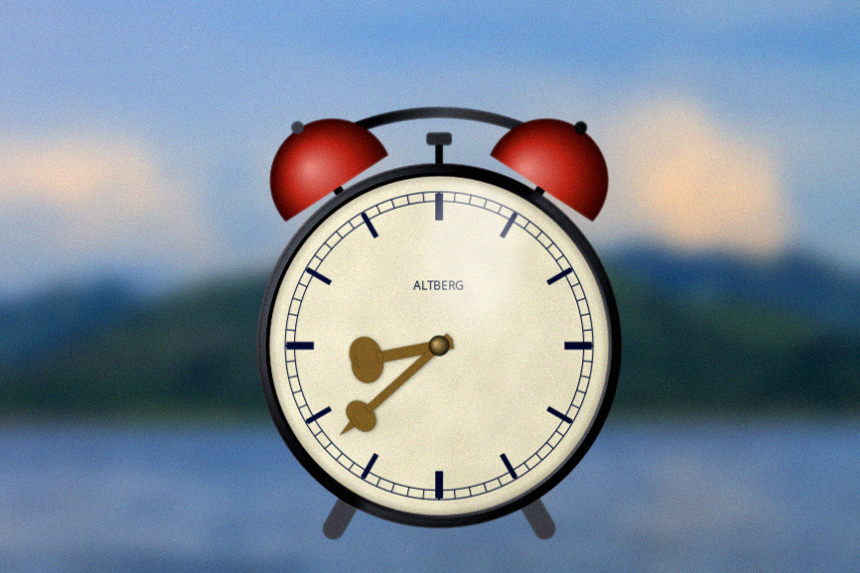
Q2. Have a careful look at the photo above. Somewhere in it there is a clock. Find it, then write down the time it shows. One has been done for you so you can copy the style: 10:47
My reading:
8:38
